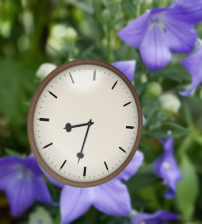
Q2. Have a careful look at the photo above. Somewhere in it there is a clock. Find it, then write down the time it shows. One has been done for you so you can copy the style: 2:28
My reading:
8:32
